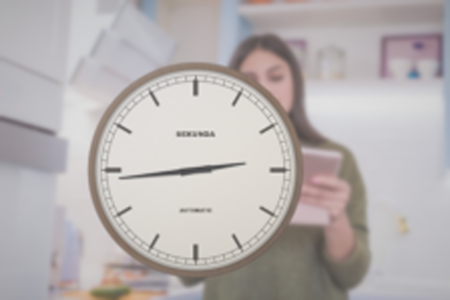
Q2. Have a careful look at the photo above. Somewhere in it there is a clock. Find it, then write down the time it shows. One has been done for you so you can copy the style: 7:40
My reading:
2:44
